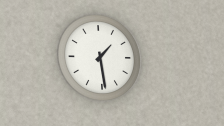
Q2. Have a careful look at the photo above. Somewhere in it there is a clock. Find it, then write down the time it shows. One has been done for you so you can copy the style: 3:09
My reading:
1:29
